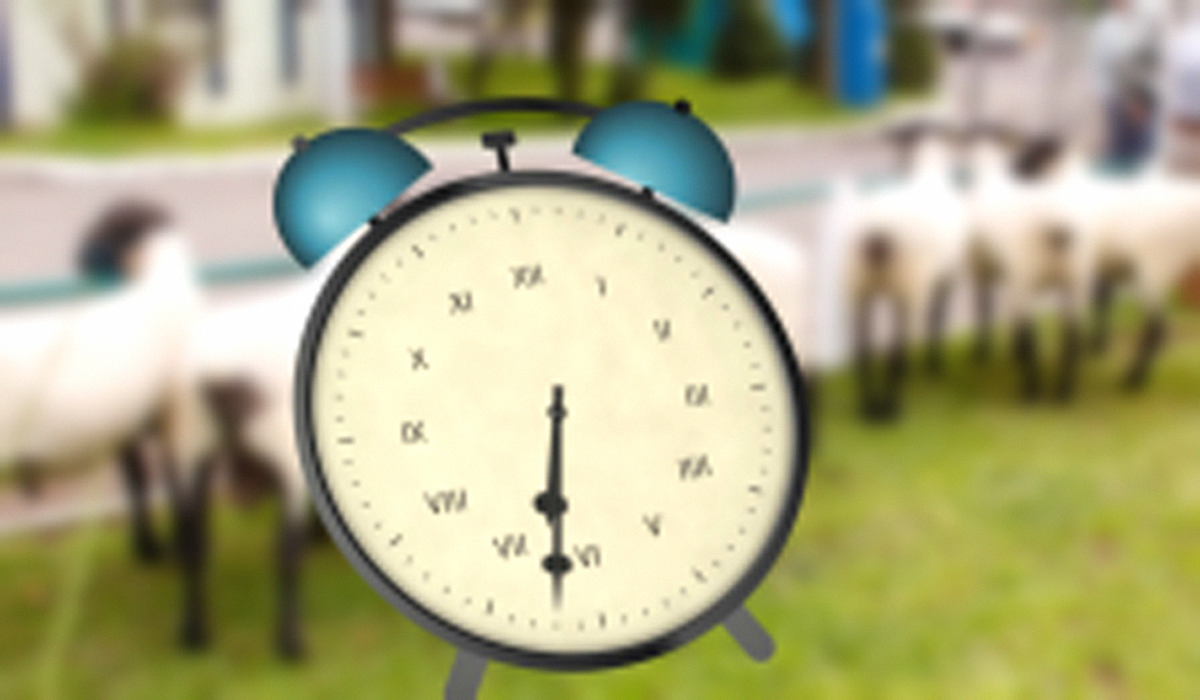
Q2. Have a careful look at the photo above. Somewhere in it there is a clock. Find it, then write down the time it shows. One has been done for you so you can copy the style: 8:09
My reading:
6:32
